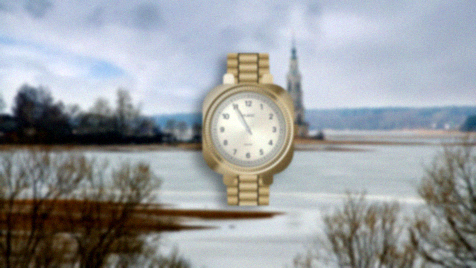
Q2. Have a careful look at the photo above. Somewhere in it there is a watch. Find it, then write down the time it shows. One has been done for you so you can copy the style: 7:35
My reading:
10:55
